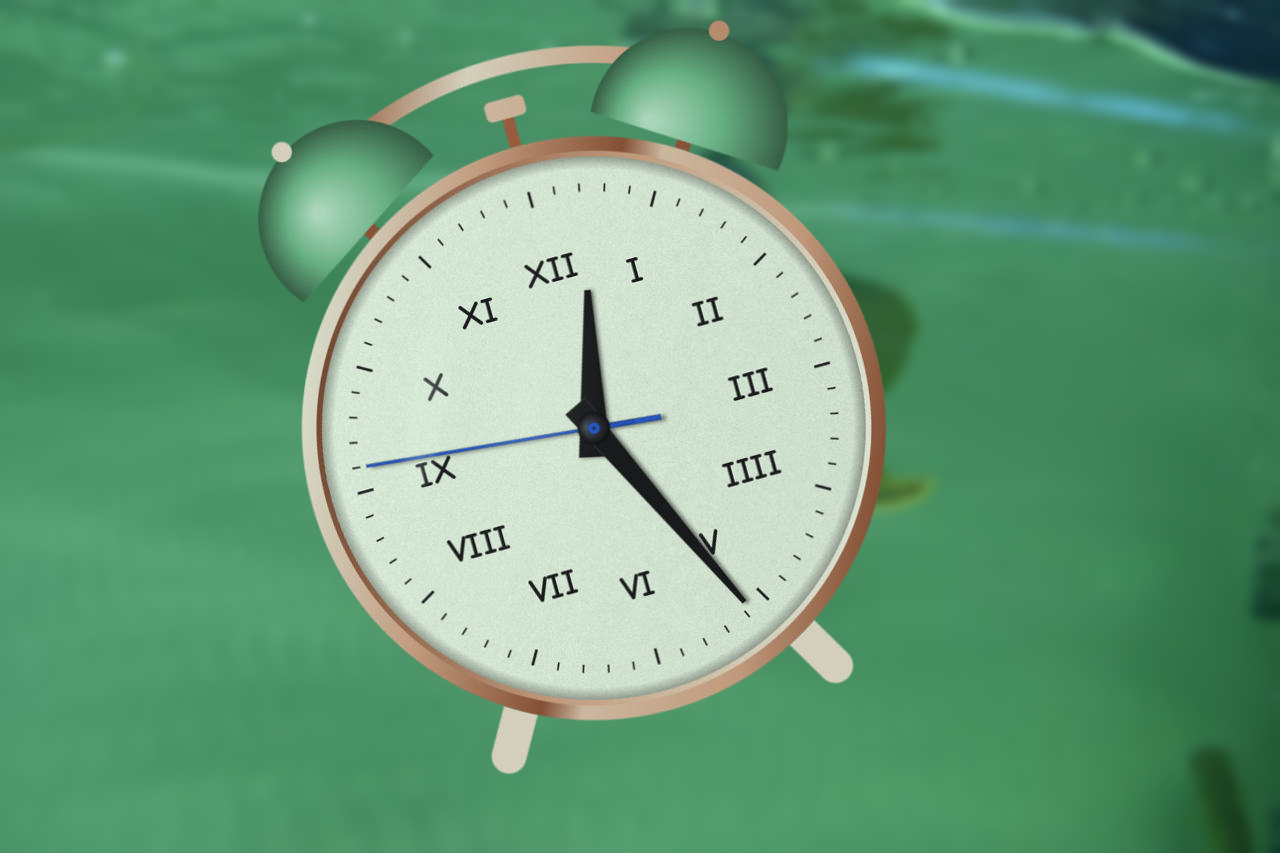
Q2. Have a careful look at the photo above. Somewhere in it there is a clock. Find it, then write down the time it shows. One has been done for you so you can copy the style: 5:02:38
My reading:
12:25:46
